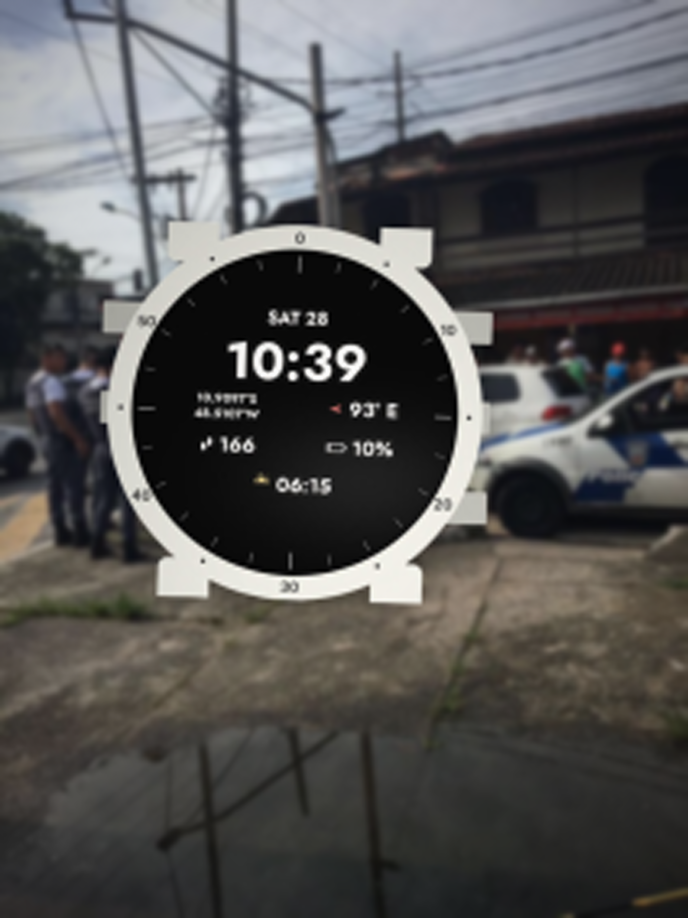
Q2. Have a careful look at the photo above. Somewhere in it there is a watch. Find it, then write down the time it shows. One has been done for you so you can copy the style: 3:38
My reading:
10:39
